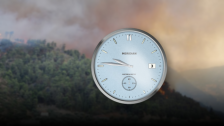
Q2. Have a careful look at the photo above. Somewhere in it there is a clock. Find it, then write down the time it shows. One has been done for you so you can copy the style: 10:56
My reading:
9:46
